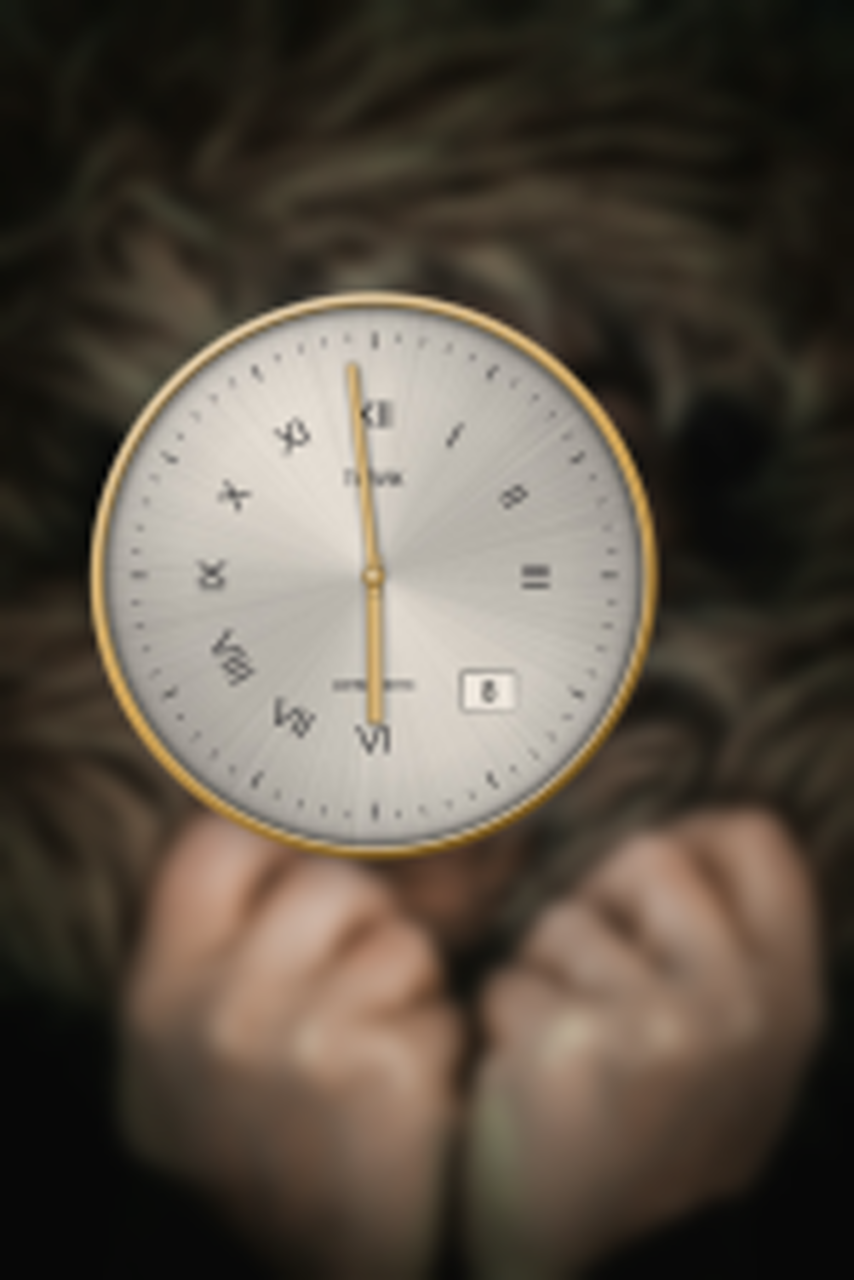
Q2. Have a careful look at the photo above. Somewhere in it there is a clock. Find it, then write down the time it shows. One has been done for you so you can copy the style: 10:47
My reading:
5:59
